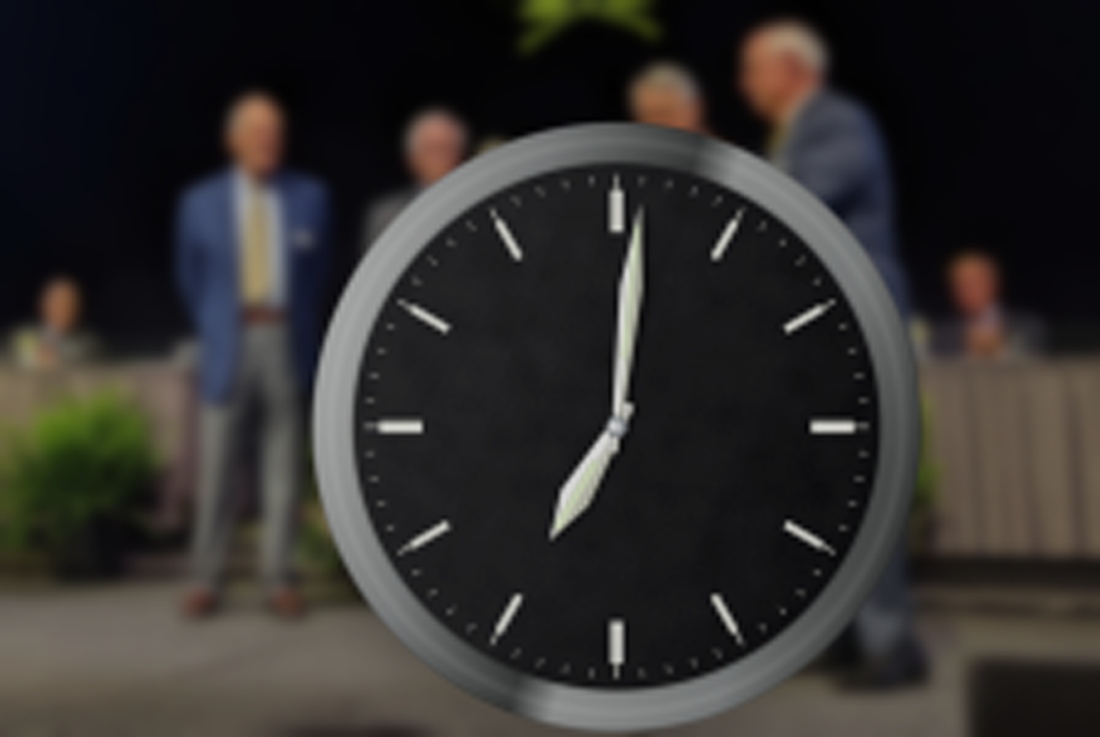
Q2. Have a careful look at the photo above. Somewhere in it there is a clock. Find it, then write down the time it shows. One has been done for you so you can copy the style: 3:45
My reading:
7:01
